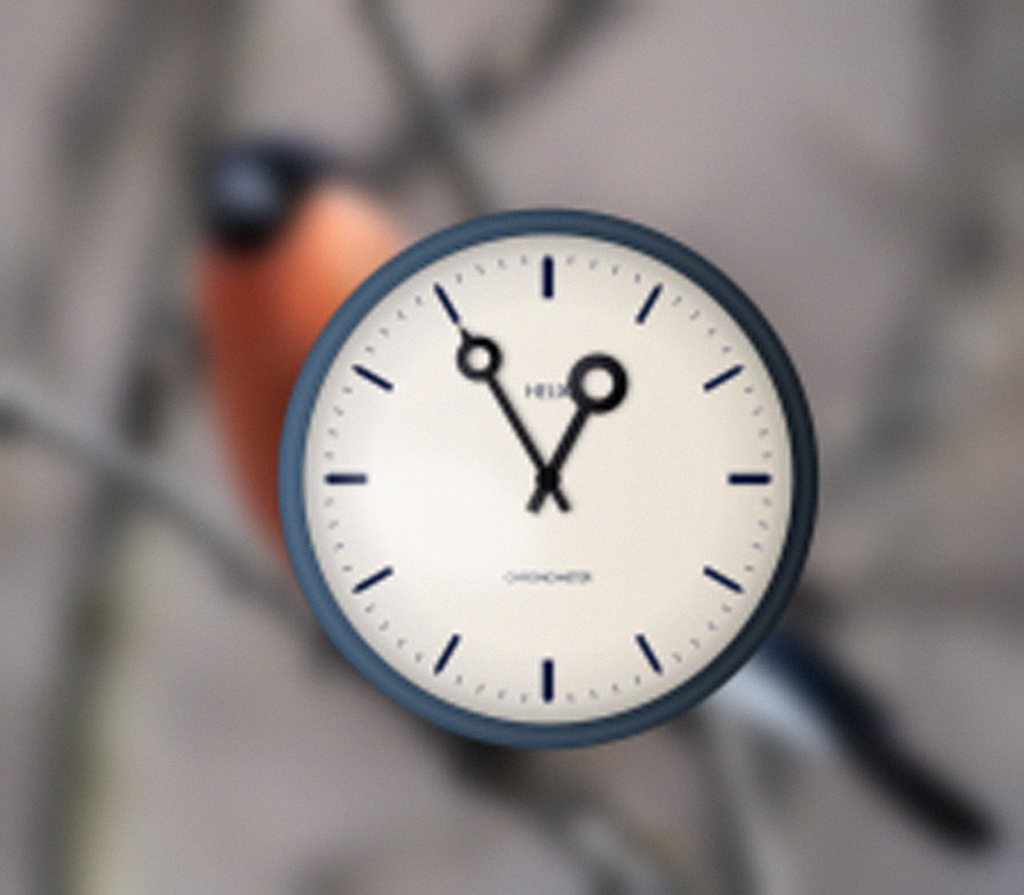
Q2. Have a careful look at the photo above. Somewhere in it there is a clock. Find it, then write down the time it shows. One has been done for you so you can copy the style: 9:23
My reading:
12:55
